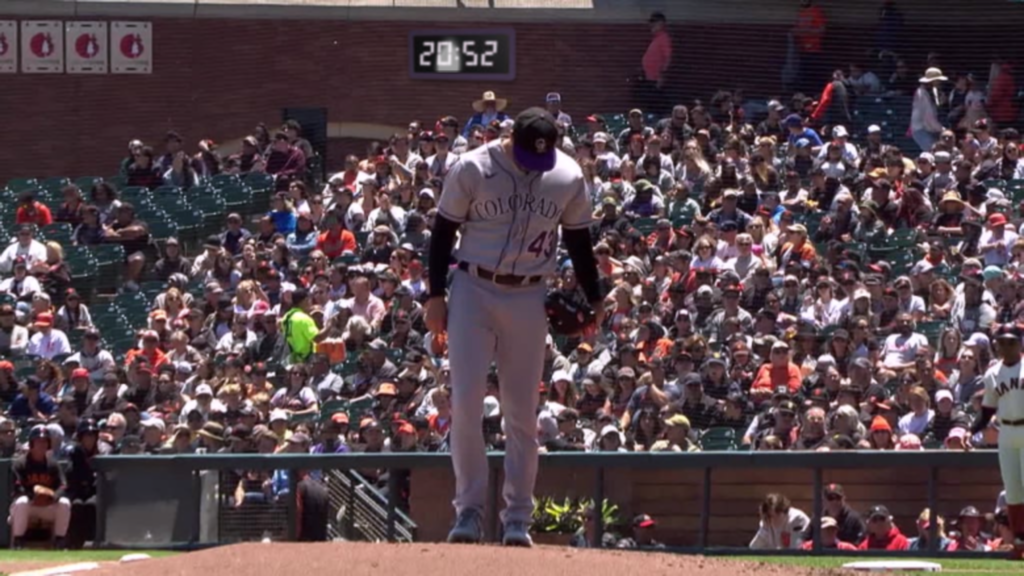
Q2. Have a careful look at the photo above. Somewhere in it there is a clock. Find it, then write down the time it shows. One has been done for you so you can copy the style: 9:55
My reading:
20:52
